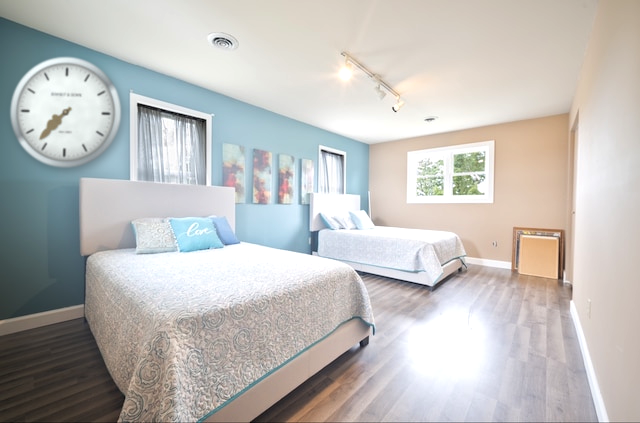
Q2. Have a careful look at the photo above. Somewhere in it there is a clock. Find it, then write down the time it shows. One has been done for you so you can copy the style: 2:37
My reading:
7:37
